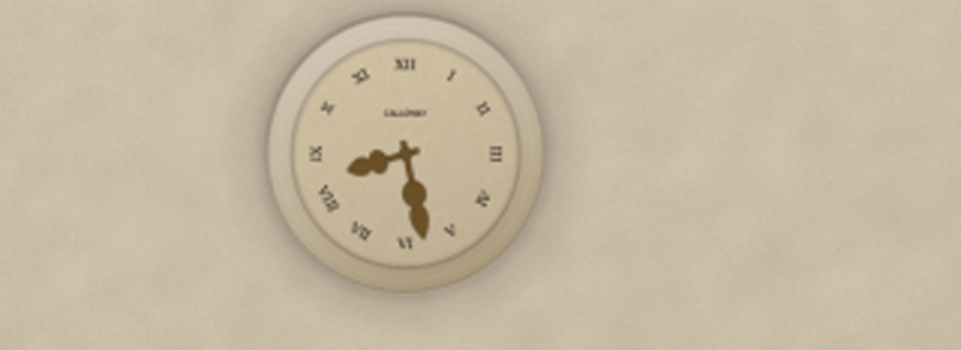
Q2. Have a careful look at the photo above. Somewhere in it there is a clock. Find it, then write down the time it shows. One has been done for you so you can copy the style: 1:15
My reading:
8:28
